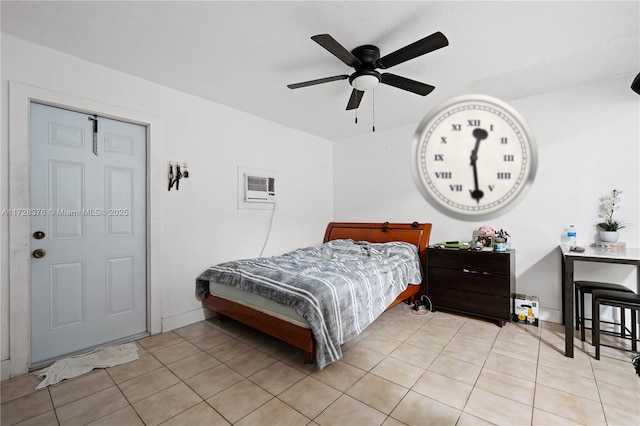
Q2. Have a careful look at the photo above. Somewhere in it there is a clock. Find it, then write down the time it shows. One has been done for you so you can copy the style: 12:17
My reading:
12:29
